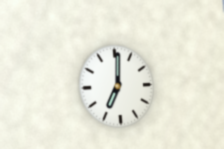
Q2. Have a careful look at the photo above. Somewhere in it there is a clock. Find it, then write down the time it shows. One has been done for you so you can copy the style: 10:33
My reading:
7:01
